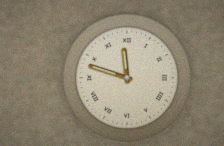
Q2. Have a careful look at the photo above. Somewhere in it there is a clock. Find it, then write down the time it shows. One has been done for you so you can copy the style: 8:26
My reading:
11:48
